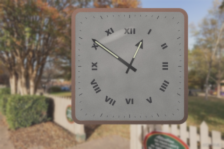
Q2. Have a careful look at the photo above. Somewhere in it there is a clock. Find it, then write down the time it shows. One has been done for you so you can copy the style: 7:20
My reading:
12:51
